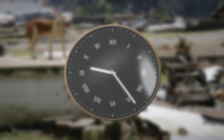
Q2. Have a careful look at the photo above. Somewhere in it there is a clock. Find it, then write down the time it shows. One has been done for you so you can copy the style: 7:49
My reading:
9:24
